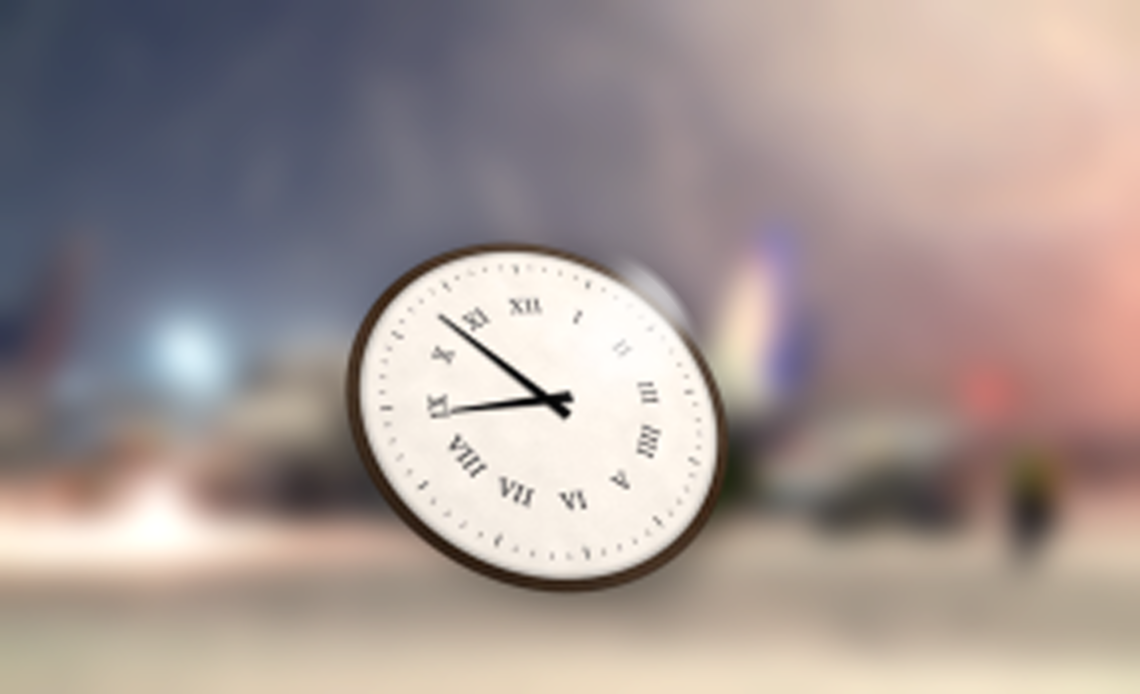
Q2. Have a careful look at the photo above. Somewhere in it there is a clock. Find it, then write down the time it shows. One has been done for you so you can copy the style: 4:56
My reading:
8:53
